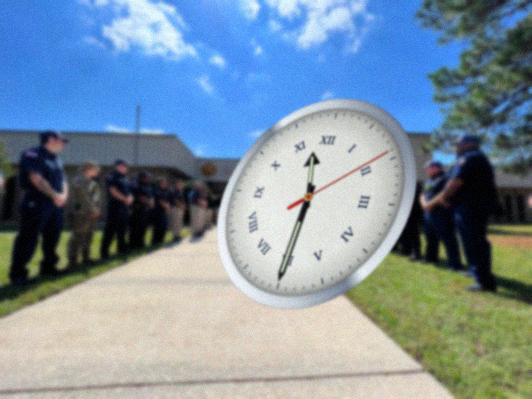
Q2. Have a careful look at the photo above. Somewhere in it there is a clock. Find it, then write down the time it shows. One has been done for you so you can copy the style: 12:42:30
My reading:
11:30:09
